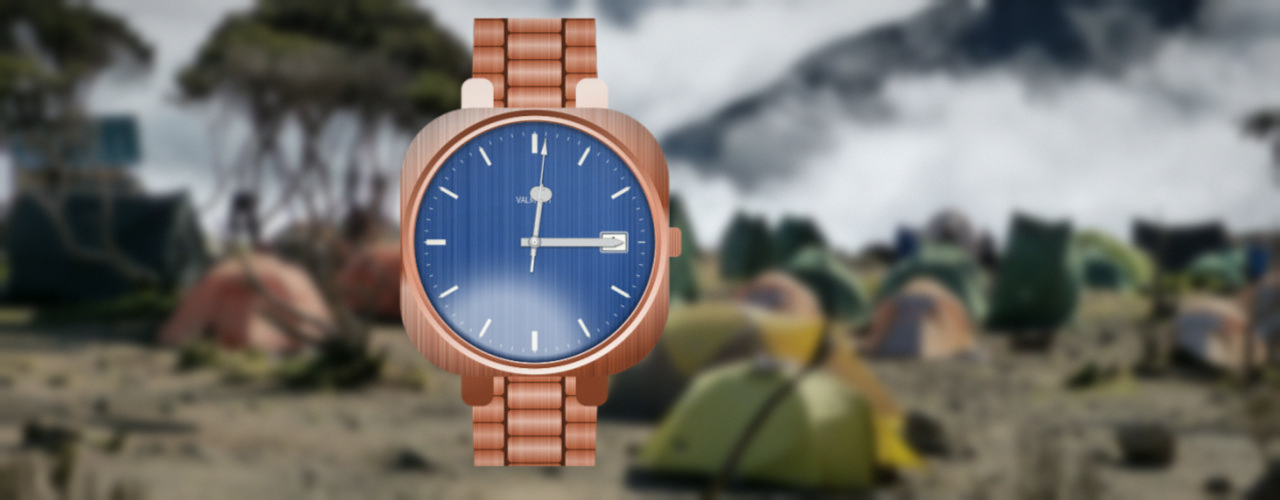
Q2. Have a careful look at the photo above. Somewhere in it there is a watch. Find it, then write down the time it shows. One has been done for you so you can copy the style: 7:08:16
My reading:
12:15:01
